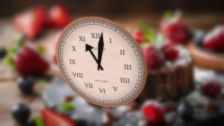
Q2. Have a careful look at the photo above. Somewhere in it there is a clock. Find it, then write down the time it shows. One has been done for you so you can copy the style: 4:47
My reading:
11:02
